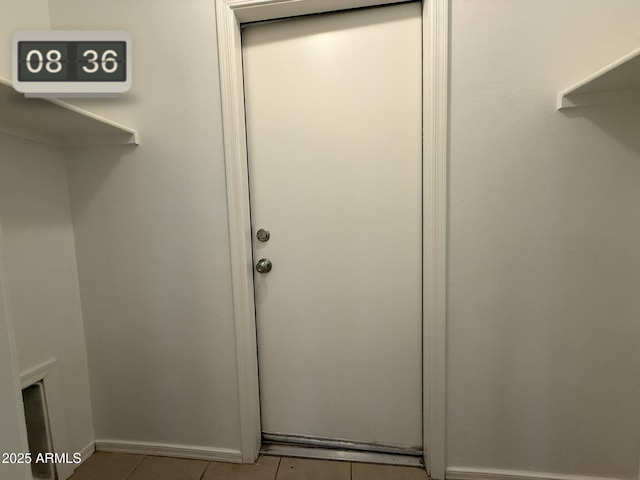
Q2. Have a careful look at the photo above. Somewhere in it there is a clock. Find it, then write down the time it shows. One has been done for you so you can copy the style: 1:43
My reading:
8:36
